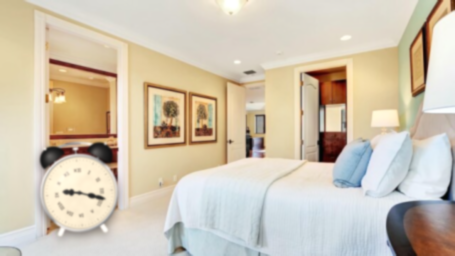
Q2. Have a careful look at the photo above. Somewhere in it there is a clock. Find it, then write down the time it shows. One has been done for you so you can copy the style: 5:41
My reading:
9:18
